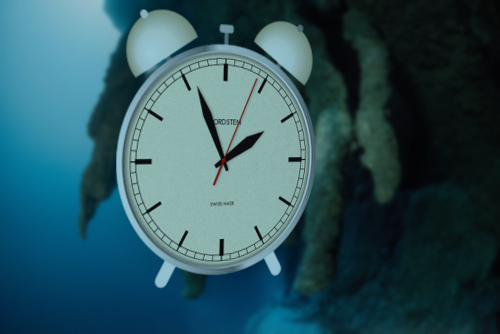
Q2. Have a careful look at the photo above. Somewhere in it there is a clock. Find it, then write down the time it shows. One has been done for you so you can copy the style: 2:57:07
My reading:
1:56:04
